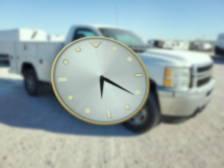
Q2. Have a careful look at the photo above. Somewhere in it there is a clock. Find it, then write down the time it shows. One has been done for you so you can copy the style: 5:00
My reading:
6:21
